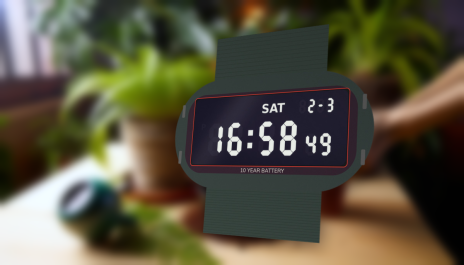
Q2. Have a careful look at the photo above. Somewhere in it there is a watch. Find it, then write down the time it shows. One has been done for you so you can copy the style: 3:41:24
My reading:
16:58:49
